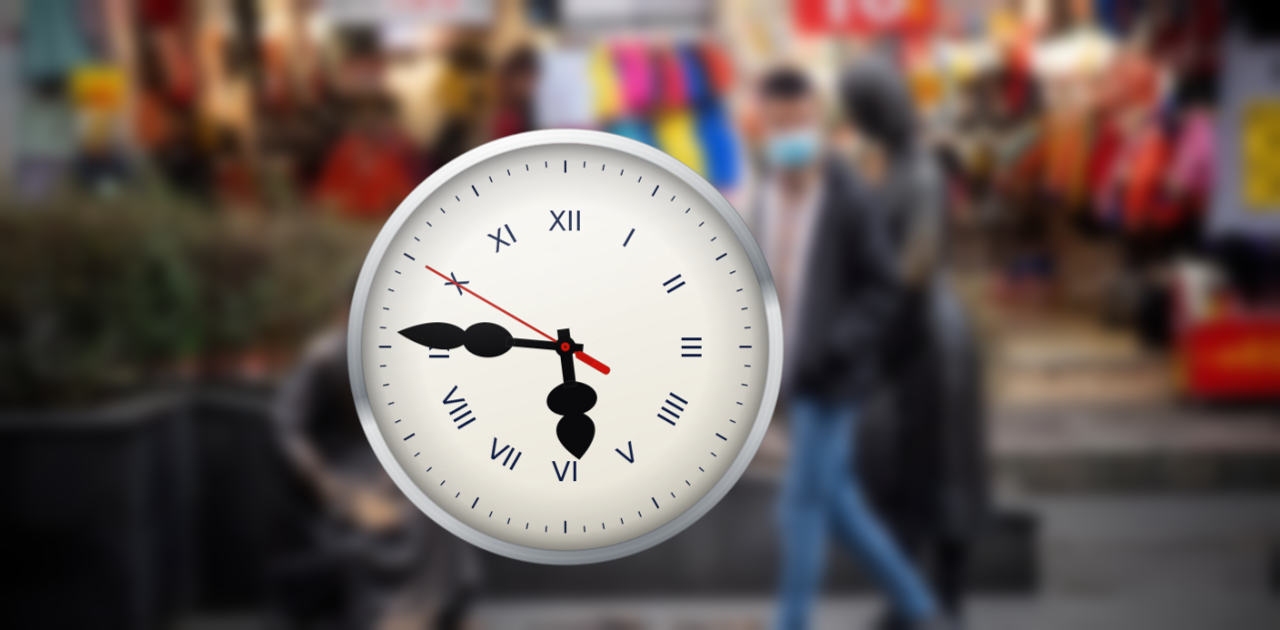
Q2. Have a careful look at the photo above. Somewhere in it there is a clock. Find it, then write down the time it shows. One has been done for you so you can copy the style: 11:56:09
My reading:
5:45:50
